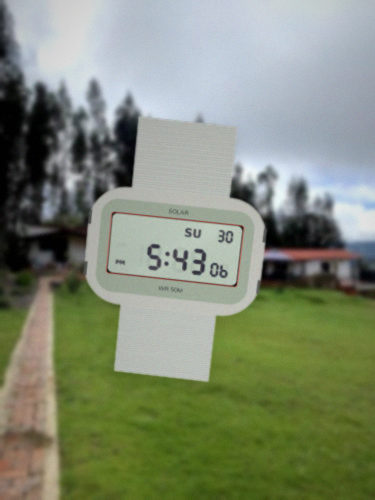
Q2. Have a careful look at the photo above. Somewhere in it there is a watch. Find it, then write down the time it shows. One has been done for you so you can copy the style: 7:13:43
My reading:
5:43:06
